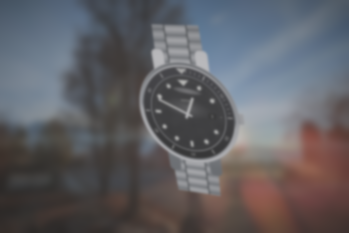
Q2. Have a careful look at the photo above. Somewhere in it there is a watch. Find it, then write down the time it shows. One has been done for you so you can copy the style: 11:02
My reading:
12:49
